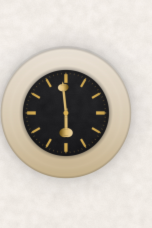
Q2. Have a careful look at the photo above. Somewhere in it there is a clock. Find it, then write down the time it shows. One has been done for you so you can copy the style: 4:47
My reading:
5:59
